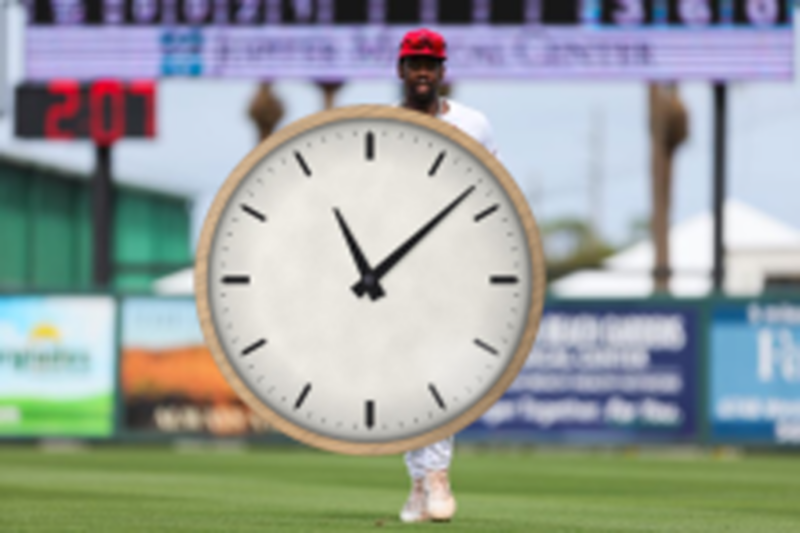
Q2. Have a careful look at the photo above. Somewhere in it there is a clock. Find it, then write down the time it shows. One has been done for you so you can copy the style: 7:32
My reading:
11:08
